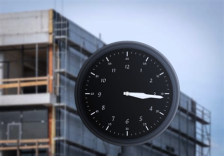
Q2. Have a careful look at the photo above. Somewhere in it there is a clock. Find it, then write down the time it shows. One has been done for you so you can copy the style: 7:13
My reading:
3:16
